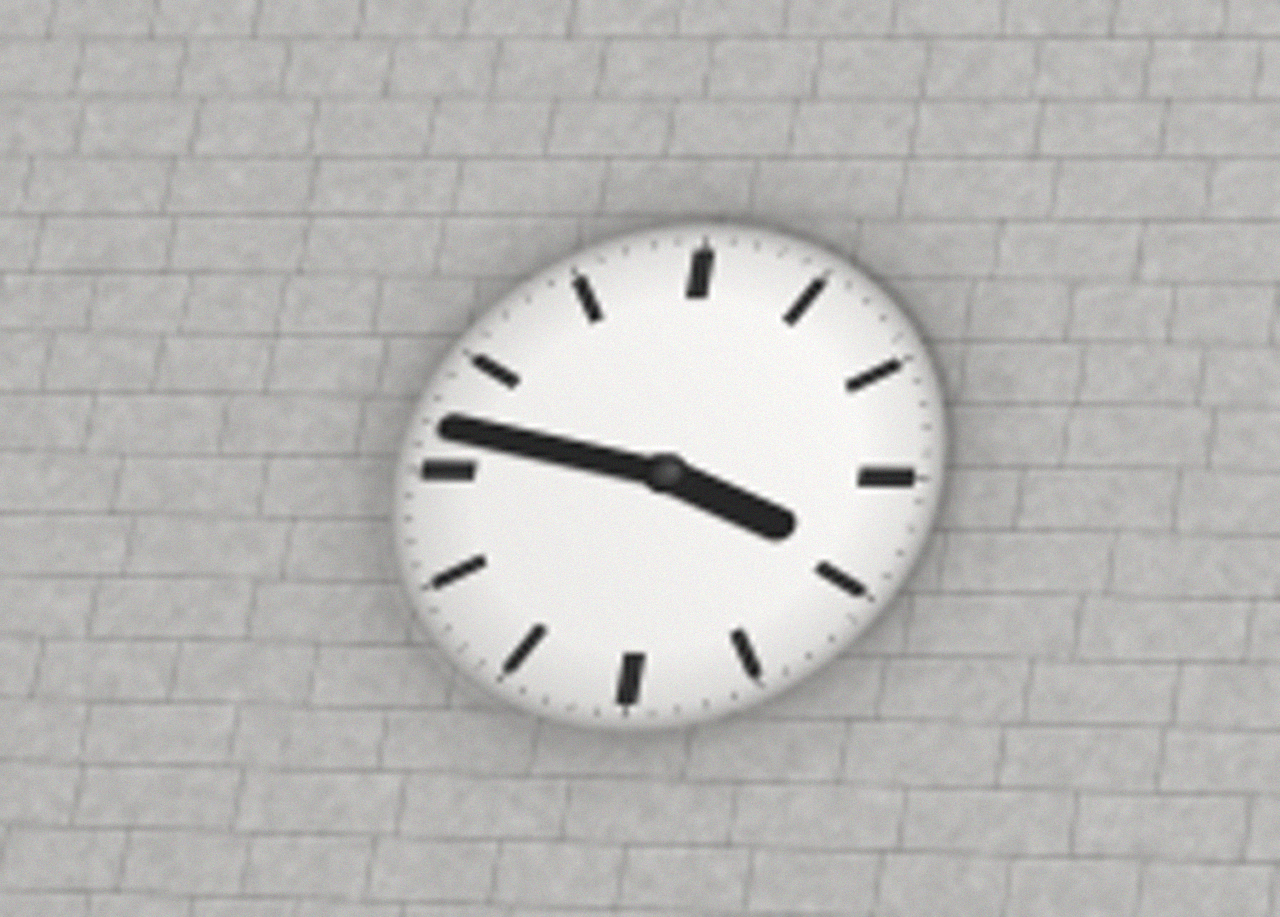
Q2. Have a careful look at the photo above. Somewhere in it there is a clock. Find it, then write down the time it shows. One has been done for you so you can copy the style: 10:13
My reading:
3:47
